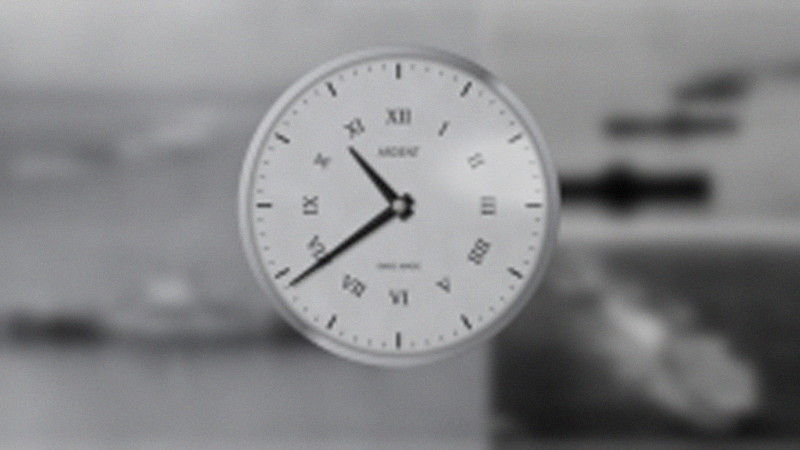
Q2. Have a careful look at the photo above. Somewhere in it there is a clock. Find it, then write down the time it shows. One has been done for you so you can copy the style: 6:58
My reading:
10:39
